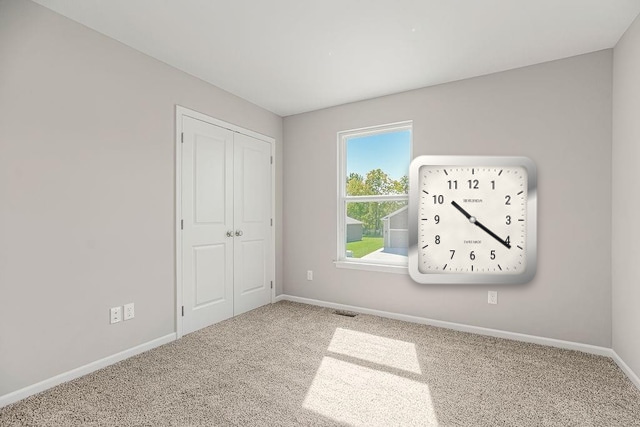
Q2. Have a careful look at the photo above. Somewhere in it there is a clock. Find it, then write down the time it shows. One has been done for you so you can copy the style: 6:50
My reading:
10:21
